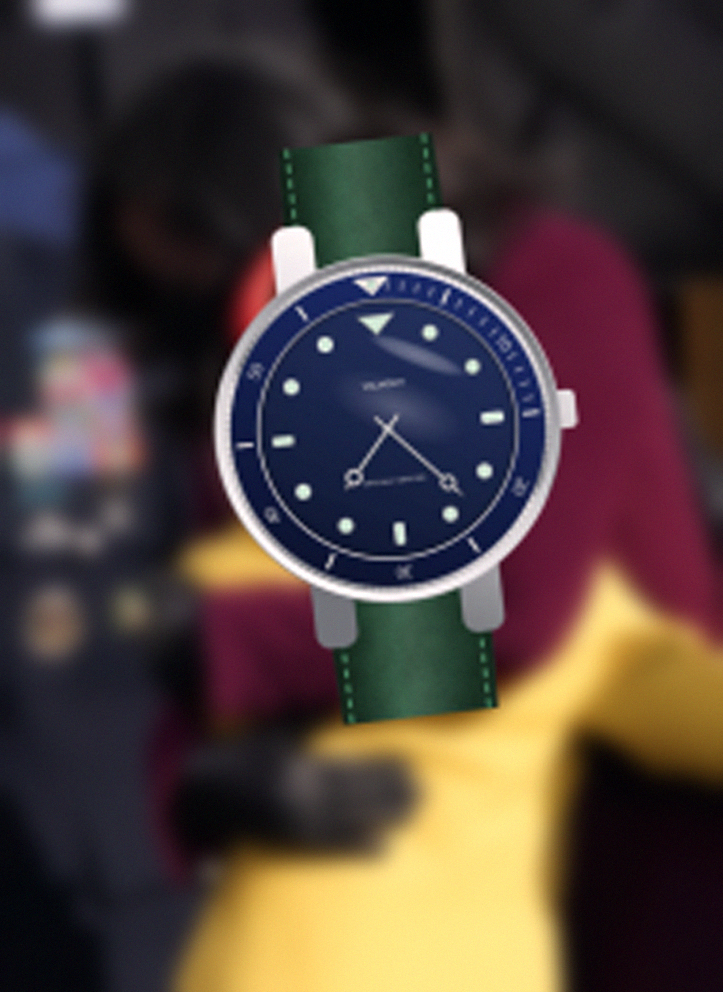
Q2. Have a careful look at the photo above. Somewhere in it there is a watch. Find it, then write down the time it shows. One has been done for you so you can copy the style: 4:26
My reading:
7:23
